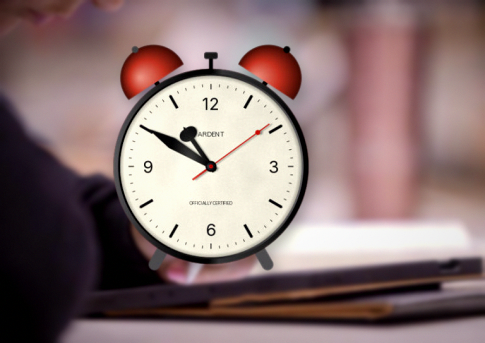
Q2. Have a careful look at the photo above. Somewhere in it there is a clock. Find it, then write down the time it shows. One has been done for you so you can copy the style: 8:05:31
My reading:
10:50:09
